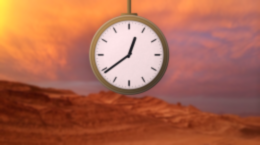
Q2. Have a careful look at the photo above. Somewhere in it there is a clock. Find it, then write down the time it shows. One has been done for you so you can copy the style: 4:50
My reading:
12:39
